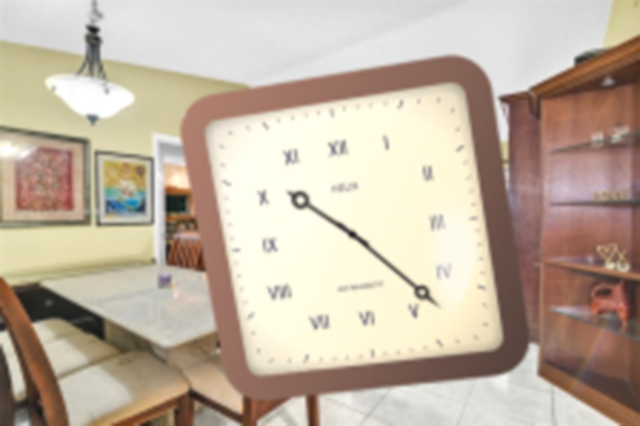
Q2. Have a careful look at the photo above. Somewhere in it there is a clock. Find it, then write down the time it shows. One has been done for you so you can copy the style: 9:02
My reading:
10:23
